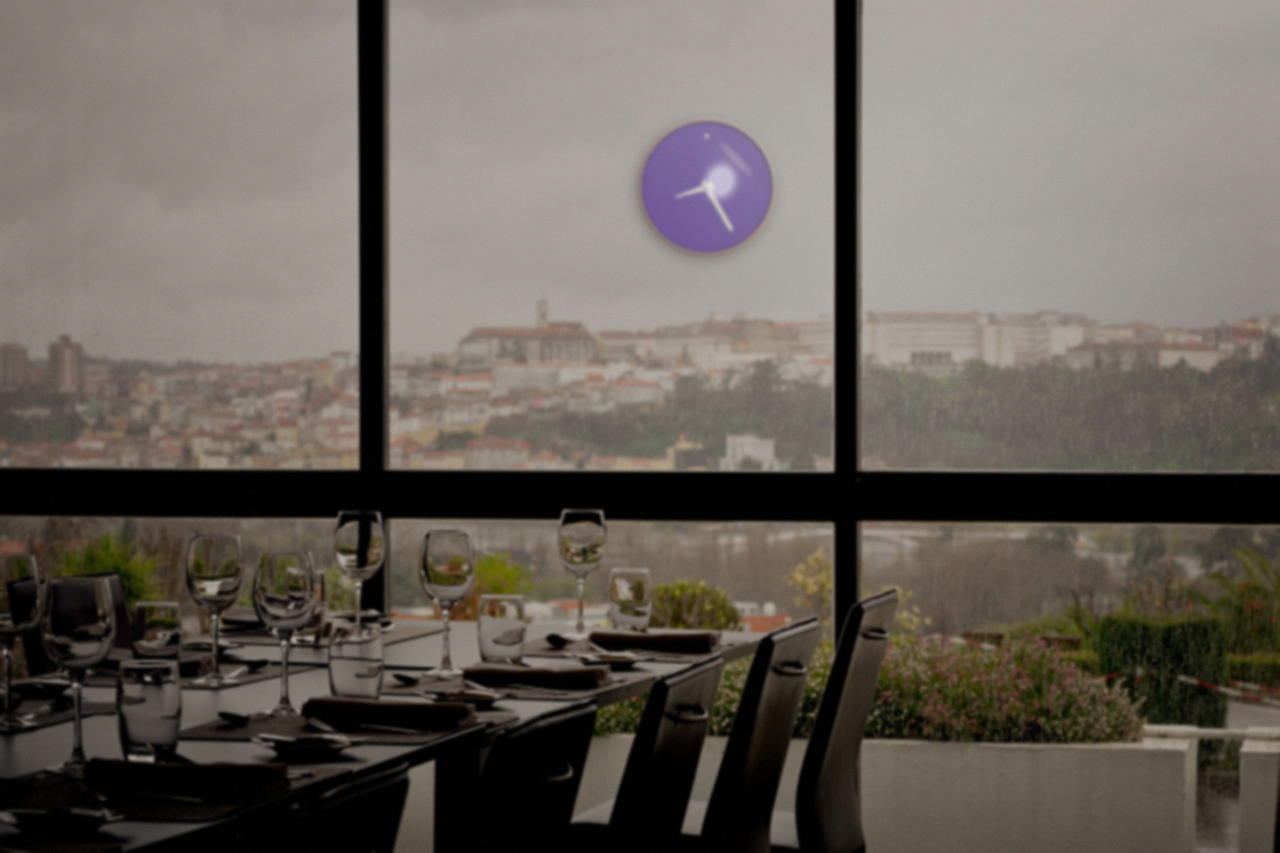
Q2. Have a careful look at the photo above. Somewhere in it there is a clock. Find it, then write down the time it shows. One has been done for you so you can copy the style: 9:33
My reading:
8:25
